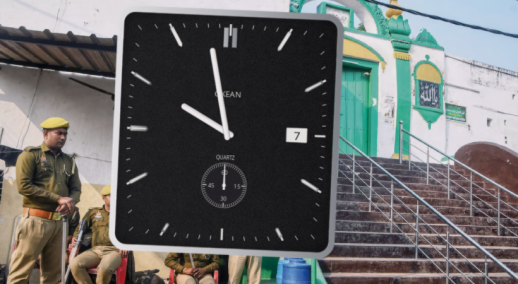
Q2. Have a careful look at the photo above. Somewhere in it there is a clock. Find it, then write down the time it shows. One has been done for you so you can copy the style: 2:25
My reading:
9:58
